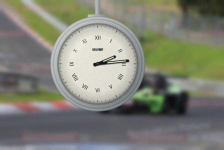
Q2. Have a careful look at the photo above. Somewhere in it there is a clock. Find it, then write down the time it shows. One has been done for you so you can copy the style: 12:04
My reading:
2:14
